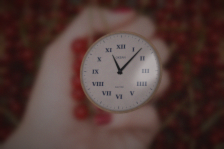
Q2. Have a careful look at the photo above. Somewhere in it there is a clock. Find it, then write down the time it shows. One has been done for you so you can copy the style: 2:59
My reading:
11:07
